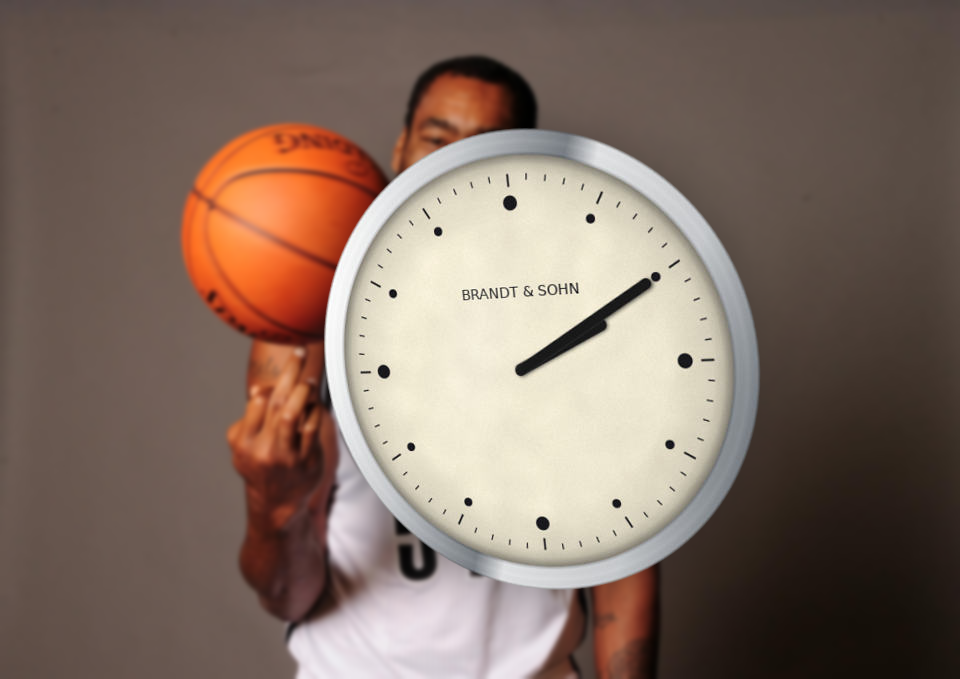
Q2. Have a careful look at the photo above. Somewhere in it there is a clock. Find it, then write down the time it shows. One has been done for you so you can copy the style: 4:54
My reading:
2:10
